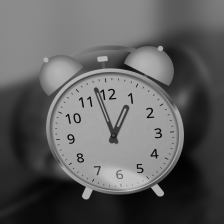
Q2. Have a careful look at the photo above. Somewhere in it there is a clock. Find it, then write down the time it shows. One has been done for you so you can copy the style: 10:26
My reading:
12:58
